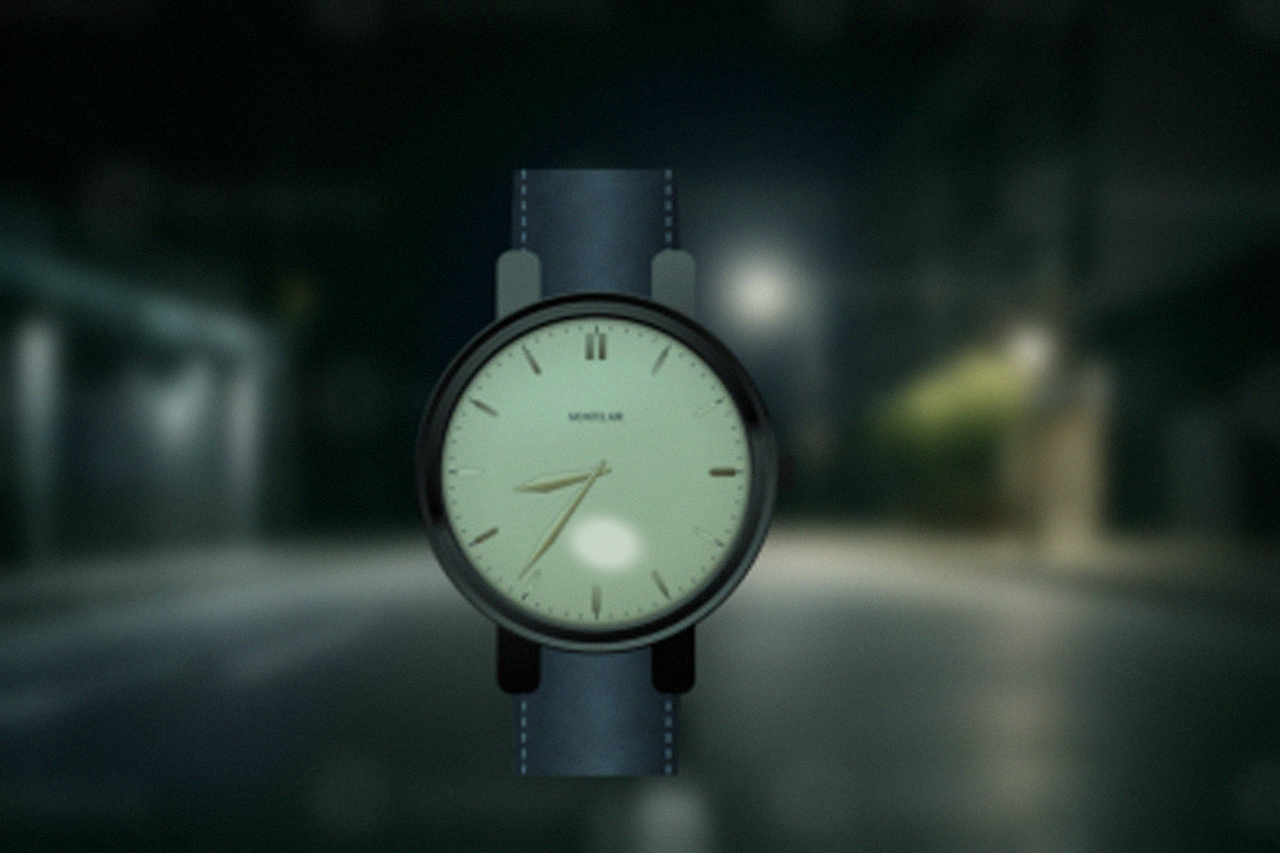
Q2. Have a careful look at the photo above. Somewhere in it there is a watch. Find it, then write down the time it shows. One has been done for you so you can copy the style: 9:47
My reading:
8:36
